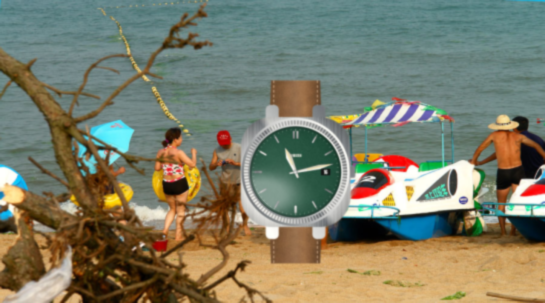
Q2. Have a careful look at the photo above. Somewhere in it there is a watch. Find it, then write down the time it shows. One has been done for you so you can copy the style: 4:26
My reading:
11:13
